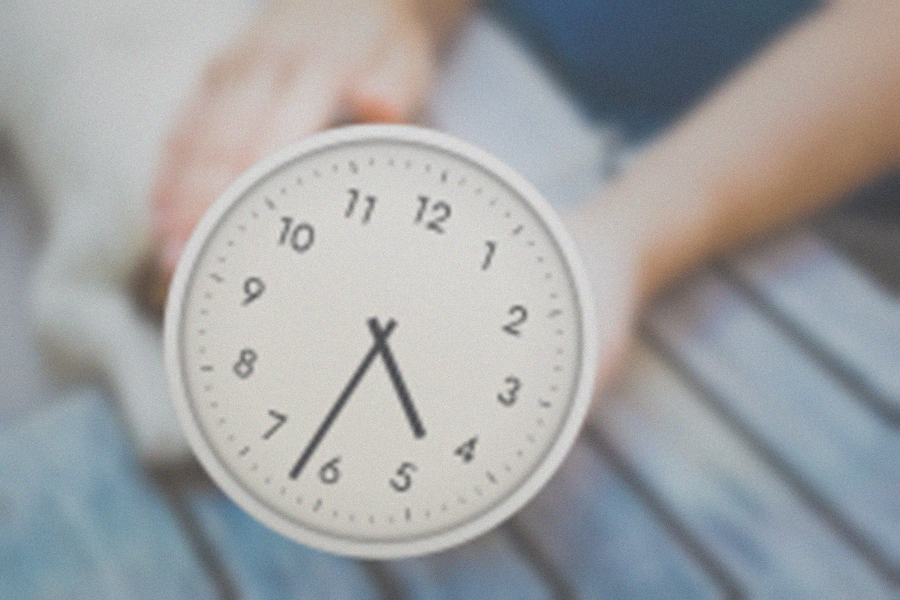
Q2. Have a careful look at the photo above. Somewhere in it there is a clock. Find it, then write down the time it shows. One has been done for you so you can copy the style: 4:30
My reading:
4:32
